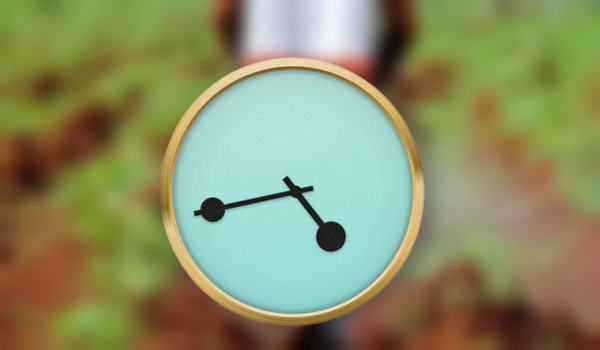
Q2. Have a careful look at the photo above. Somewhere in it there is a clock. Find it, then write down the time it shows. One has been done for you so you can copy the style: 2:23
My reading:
4:43
